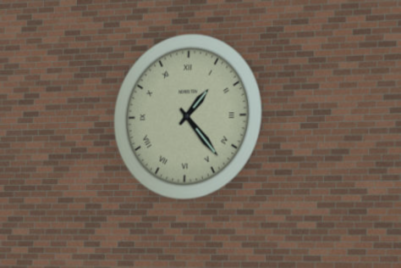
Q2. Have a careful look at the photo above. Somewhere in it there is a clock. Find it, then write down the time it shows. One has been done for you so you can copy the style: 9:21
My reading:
1:23
